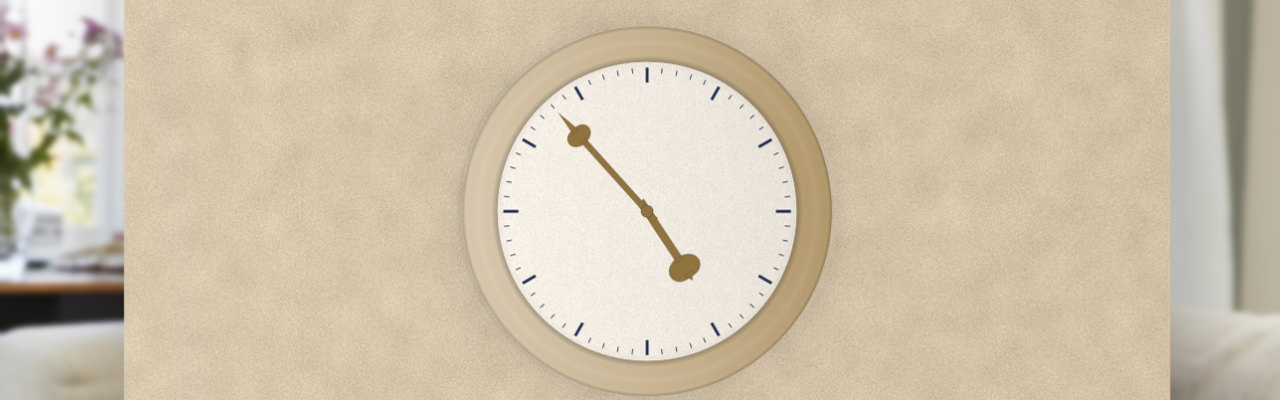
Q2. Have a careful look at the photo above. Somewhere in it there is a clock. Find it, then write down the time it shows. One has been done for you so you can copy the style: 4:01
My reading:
4:53
